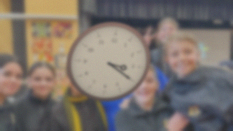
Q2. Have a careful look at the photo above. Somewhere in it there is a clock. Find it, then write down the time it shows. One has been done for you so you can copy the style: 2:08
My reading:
3:20
